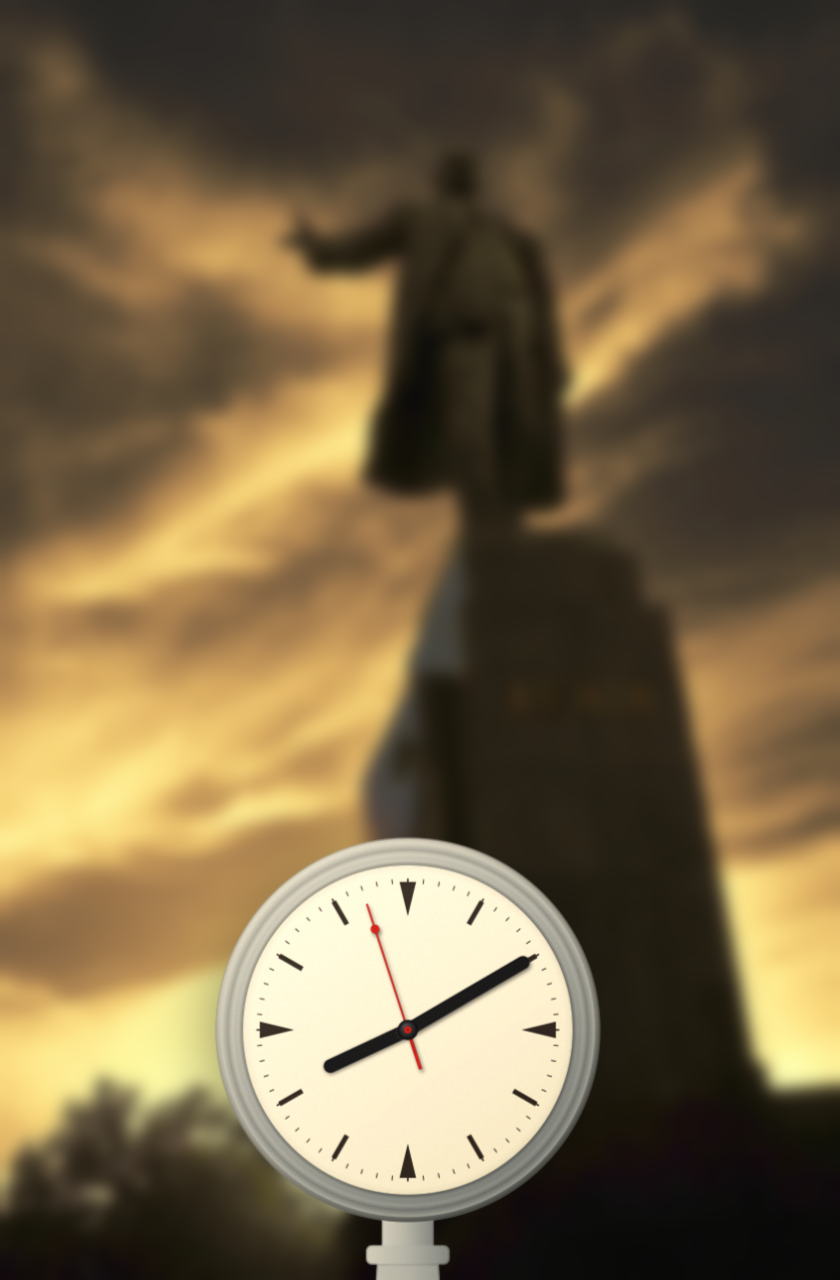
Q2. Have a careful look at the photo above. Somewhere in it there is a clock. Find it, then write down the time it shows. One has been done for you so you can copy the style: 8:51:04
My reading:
8:09:57
